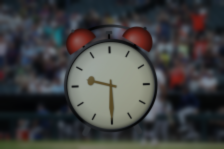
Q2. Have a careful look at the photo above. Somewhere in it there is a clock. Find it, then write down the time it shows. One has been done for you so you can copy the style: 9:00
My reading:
9:30
